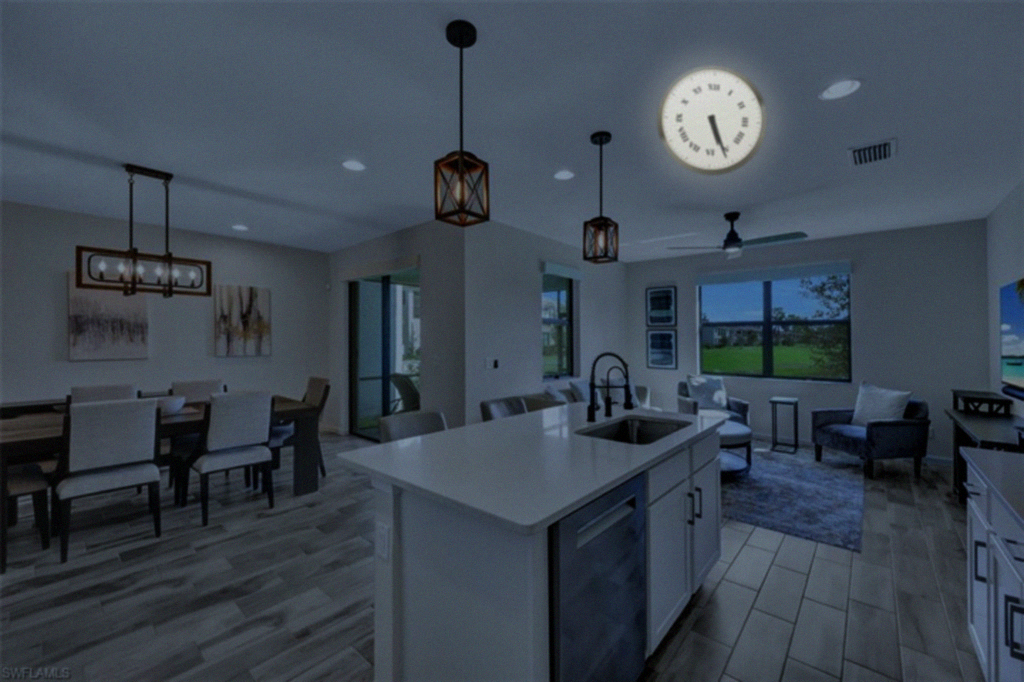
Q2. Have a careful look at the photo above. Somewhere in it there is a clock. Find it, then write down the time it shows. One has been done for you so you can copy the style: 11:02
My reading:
5:26
